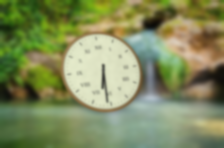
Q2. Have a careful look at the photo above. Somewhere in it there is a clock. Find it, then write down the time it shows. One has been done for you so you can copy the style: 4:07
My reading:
6:31
